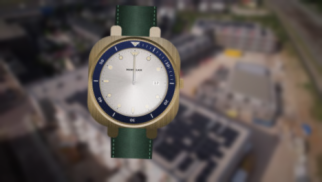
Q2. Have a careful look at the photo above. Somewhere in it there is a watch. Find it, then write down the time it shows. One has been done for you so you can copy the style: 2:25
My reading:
12:00
